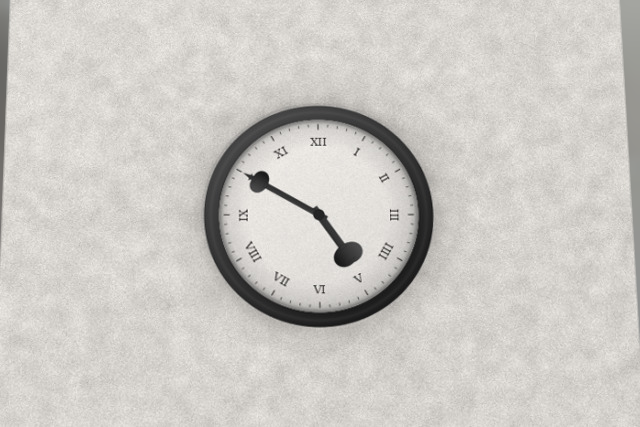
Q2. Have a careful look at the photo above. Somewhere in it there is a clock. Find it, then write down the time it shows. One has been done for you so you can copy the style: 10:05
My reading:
4:50
